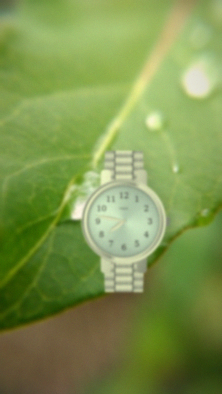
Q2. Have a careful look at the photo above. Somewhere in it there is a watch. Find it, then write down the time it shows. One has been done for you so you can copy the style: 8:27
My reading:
7:47
